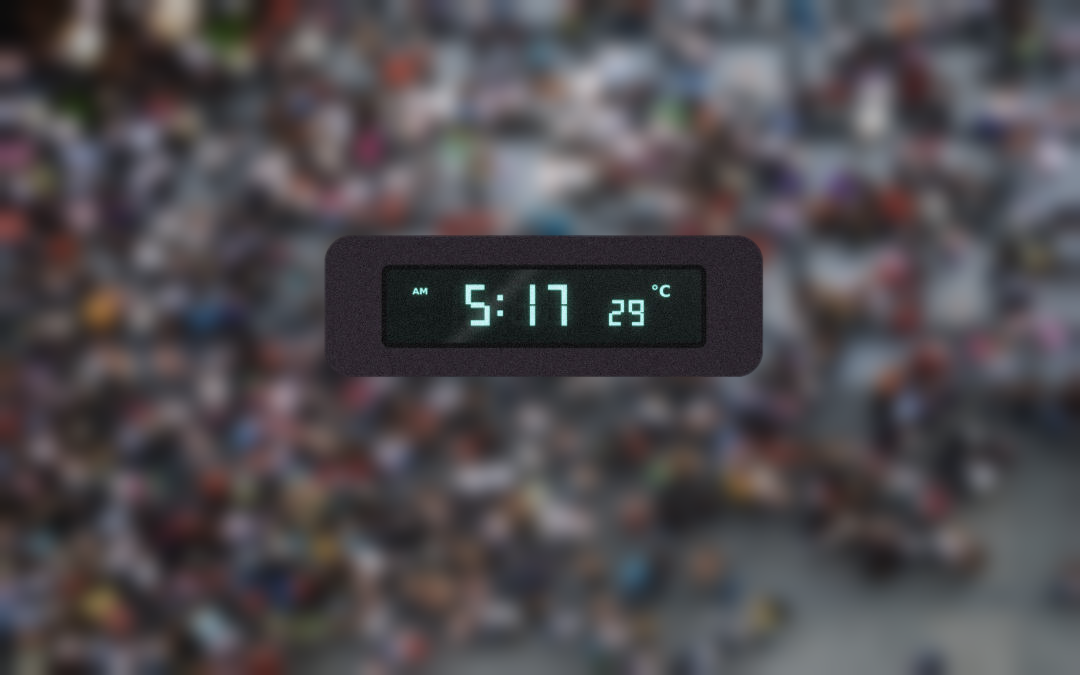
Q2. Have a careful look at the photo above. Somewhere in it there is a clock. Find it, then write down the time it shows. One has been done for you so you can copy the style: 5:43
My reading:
5:17
